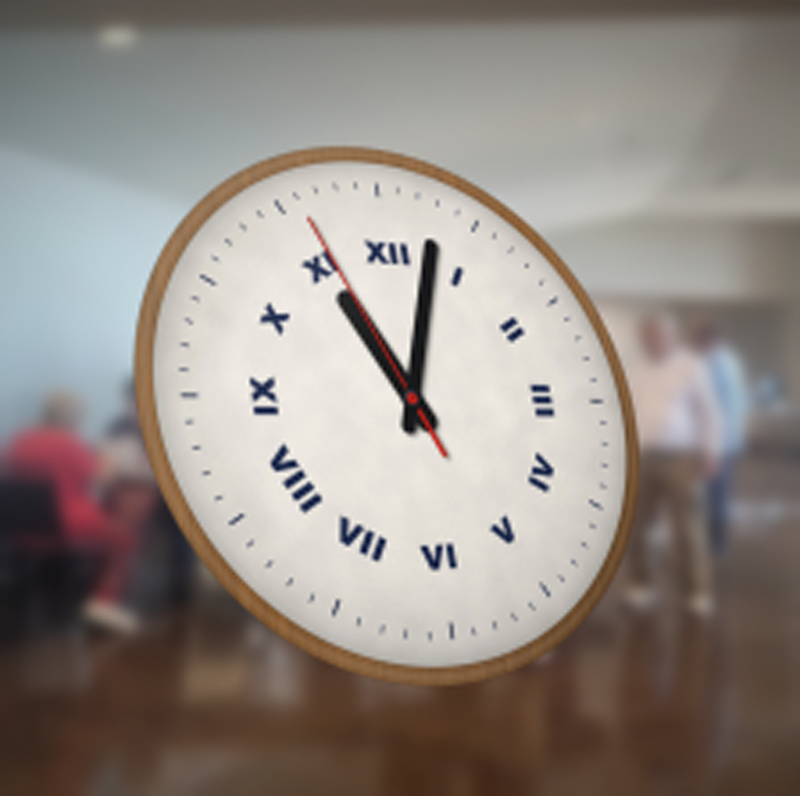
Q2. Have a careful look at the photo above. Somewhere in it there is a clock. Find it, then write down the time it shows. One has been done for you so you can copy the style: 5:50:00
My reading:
11:02:56
